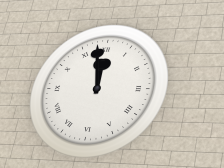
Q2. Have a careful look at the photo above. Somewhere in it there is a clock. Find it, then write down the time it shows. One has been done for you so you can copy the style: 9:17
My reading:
11:58
